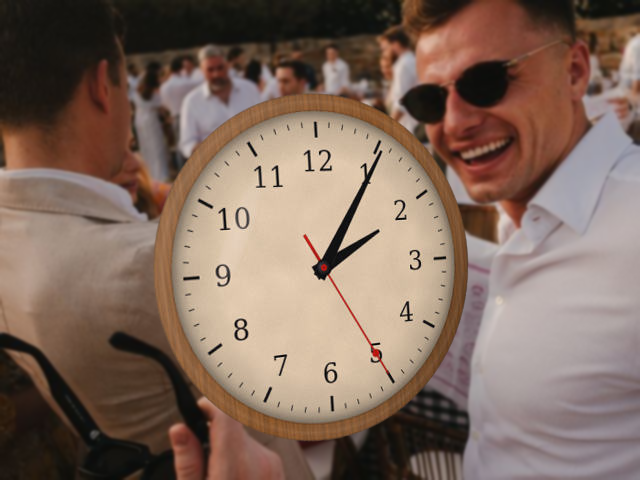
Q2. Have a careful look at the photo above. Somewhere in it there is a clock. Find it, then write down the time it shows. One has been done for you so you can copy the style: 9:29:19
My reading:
2:05:25
